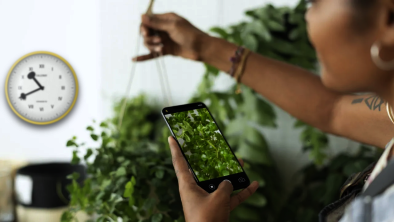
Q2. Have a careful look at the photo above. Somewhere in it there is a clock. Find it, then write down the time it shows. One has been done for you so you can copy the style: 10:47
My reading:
10:41
